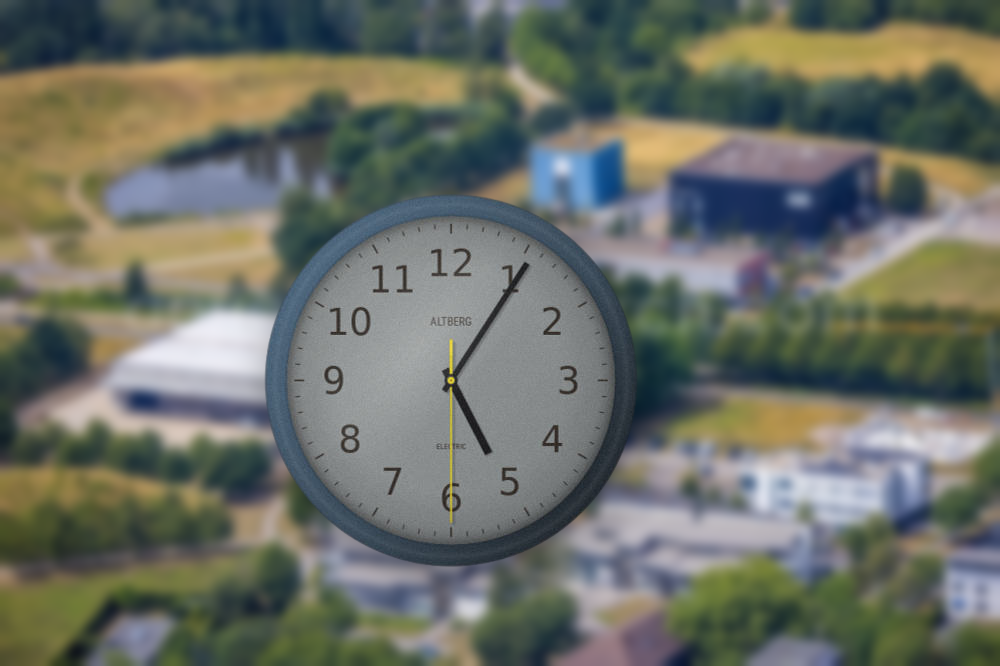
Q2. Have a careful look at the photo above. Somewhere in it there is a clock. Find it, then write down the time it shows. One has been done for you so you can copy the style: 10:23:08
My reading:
5:05:30
